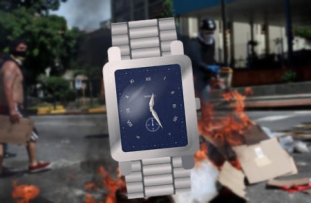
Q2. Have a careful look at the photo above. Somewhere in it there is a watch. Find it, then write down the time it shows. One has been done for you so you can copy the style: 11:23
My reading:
12:26
